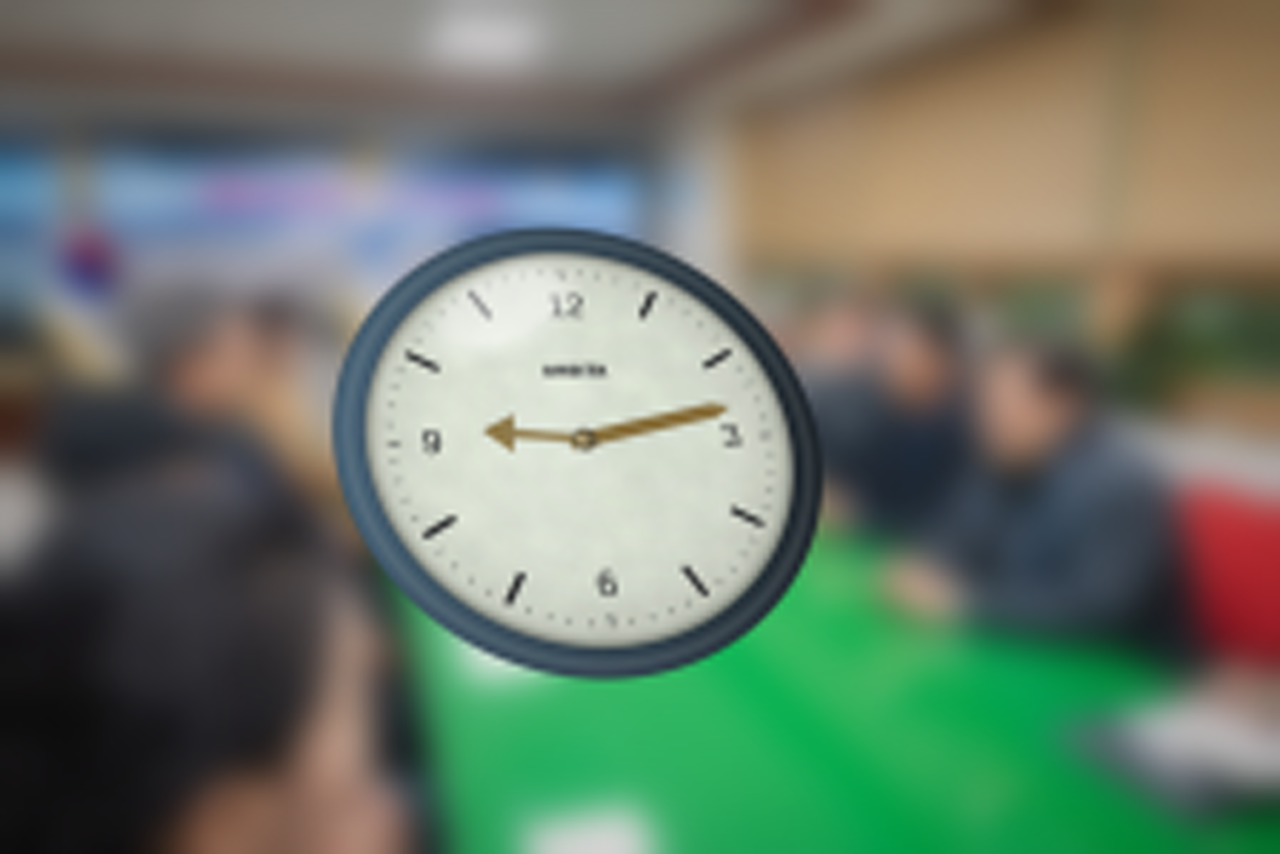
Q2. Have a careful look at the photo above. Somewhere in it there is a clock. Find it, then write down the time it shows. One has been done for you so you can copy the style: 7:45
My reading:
9:13
